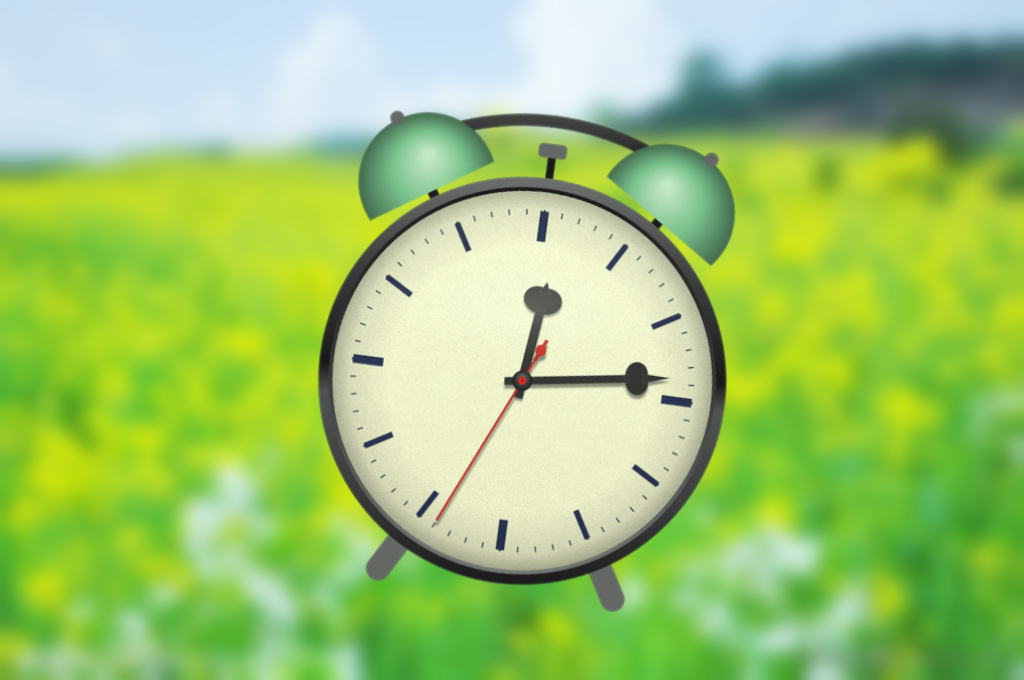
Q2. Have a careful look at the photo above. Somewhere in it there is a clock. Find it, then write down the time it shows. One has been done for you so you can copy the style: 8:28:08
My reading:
12:13:34
